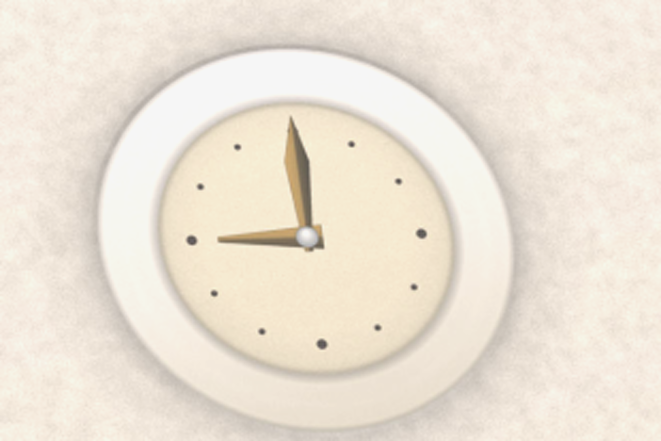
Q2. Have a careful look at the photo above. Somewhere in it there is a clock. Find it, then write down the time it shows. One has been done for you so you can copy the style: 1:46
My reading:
9:00
